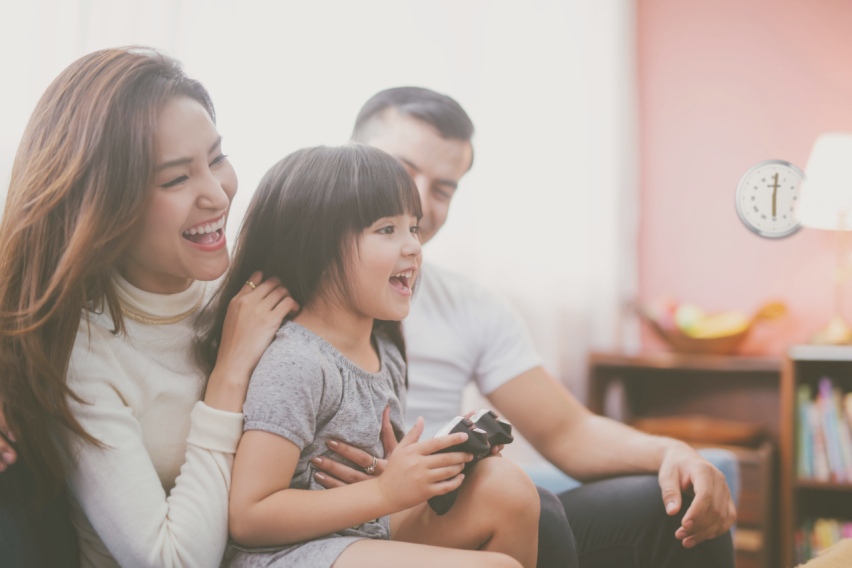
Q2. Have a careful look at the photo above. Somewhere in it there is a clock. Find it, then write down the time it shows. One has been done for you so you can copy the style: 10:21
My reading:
6:01
